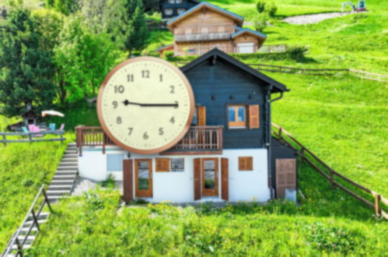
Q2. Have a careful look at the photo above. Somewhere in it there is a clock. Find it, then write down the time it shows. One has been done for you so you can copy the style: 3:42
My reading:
9:15
